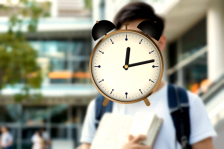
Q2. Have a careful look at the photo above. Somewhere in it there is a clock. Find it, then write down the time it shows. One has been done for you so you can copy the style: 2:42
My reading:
12:13
